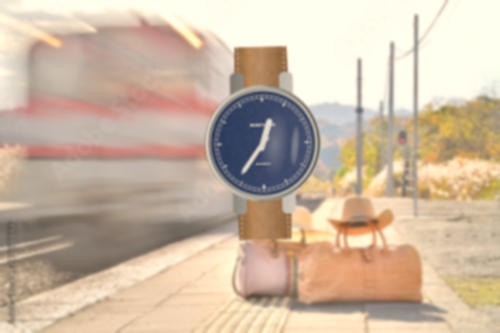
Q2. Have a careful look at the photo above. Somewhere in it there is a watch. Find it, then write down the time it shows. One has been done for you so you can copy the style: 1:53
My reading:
12:36
